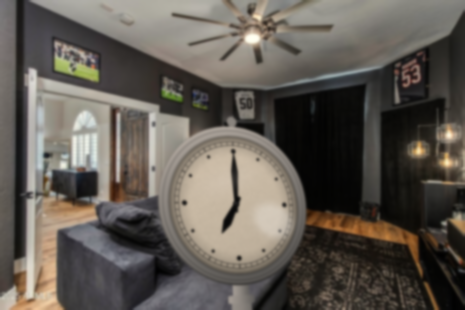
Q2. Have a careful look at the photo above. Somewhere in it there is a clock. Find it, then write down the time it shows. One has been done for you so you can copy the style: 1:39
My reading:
7:00
